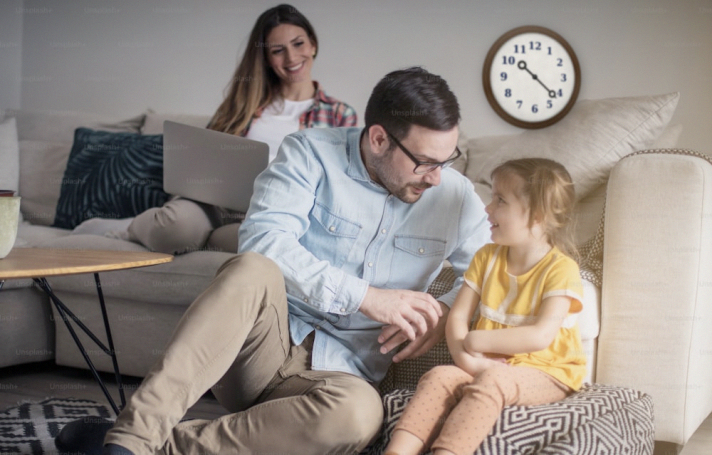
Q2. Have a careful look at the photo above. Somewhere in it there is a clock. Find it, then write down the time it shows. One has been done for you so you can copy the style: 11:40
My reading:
10:22
